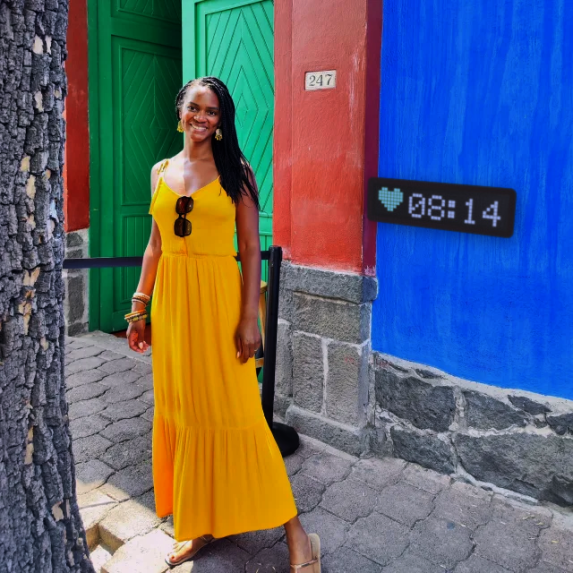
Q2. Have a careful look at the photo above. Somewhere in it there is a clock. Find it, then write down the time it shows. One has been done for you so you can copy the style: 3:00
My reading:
8:14
